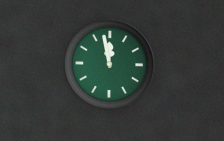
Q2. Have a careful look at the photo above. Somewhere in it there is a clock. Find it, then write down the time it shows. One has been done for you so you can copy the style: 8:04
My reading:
11:58
